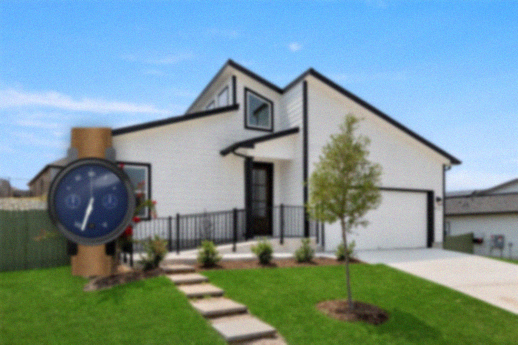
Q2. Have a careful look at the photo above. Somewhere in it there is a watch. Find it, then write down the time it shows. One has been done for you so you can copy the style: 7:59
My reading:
6:33
